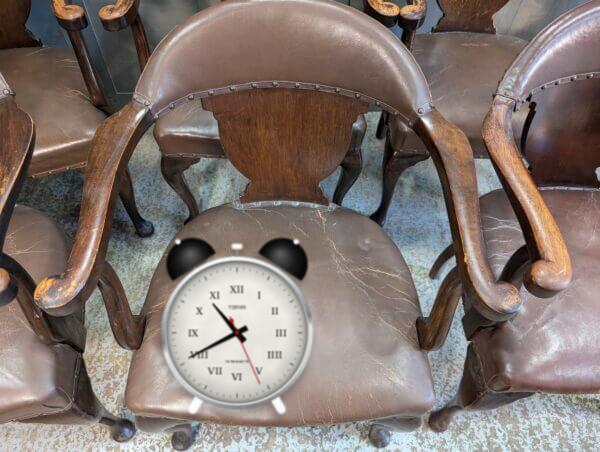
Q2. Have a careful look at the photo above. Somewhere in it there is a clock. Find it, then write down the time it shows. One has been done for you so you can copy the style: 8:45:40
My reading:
10:40:26
